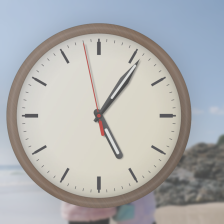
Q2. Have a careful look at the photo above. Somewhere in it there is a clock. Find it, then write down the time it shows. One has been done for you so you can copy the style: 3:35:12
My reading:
5:05:58
